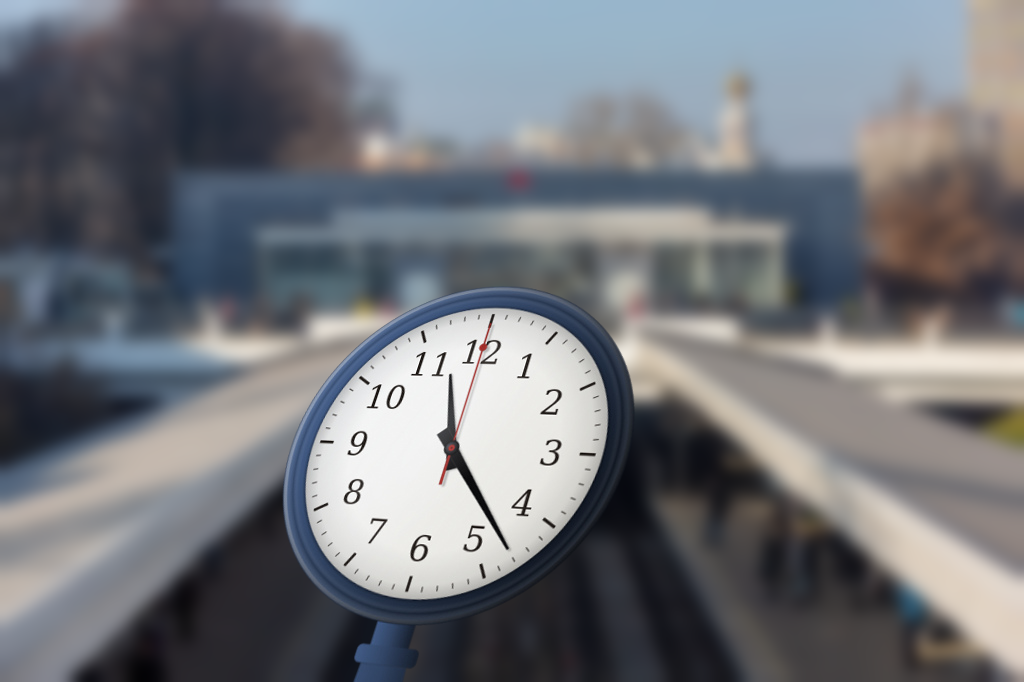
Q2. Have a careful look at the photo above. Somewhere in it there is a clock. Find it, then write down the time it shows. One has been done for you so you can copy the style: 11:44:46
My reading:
11:23:00
